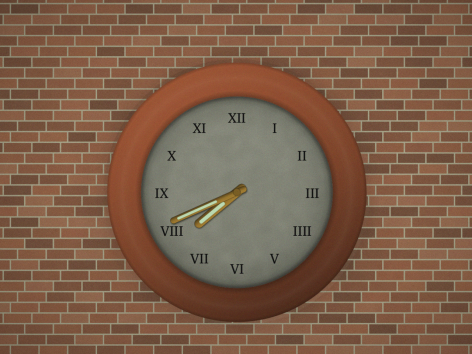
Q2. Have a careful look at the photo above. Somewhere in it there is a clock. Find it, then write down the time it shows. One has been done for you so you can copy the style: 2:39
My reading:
7:41
